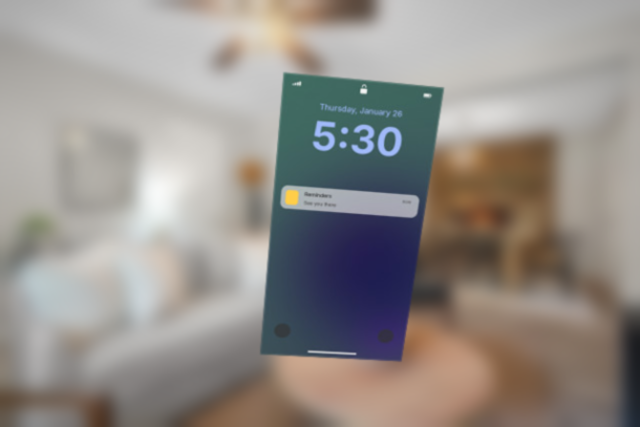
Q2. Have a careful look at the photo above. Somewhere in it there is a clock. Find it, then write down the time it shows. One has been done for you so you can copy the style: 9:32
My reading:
5:30
